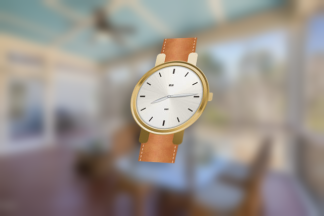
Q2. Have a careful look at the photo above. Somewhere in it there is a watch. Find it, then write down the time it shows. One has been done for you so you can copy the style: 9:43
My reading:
8:14
